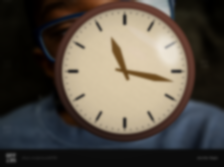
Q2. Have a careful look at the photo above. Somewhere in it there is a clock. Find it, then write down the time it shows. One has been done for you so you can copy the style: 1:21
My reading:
11:17
